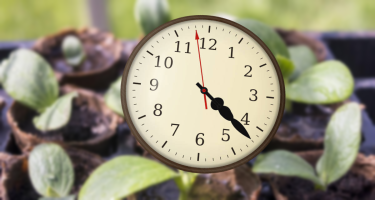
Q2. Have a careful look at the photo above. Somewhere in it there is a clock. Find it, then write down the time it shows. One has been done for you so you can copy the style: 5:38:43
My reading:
4:21:58
